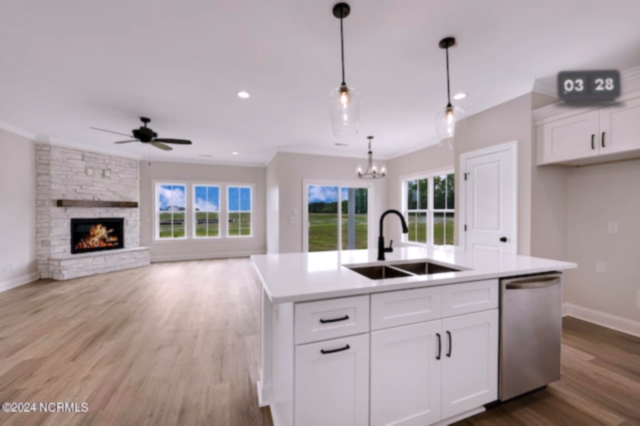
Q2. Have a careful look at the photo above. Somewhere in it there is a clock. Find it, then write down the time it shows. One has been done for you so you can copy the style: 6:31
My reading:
3:28
